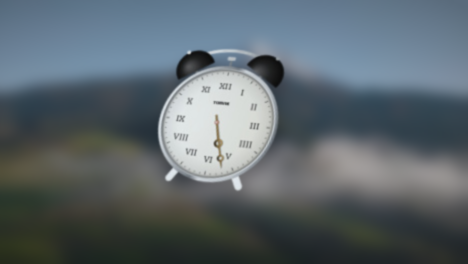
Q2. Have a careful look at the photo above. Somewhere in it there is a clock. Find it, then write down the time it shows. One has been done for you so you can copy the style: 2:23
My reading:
5:27
